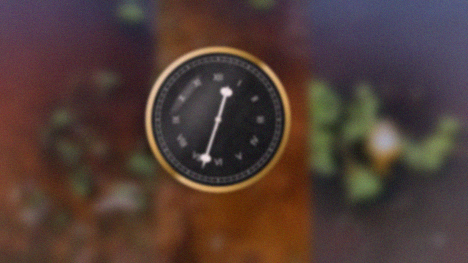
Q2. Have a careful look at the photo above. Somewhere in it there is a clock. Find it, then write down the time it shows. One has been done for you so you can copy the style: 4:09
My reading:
12:33
